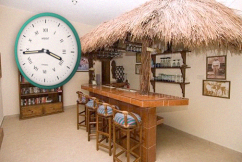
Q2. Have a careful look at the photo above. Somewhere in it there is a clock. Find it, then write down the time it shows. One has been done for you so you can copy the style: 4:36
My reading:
3:44
